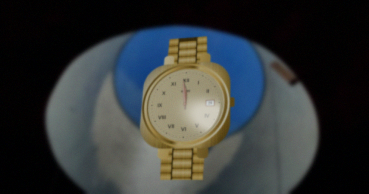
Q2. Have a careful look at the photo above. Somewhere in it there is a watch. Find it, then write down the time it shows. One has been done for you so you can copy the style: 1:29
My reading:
11:59
